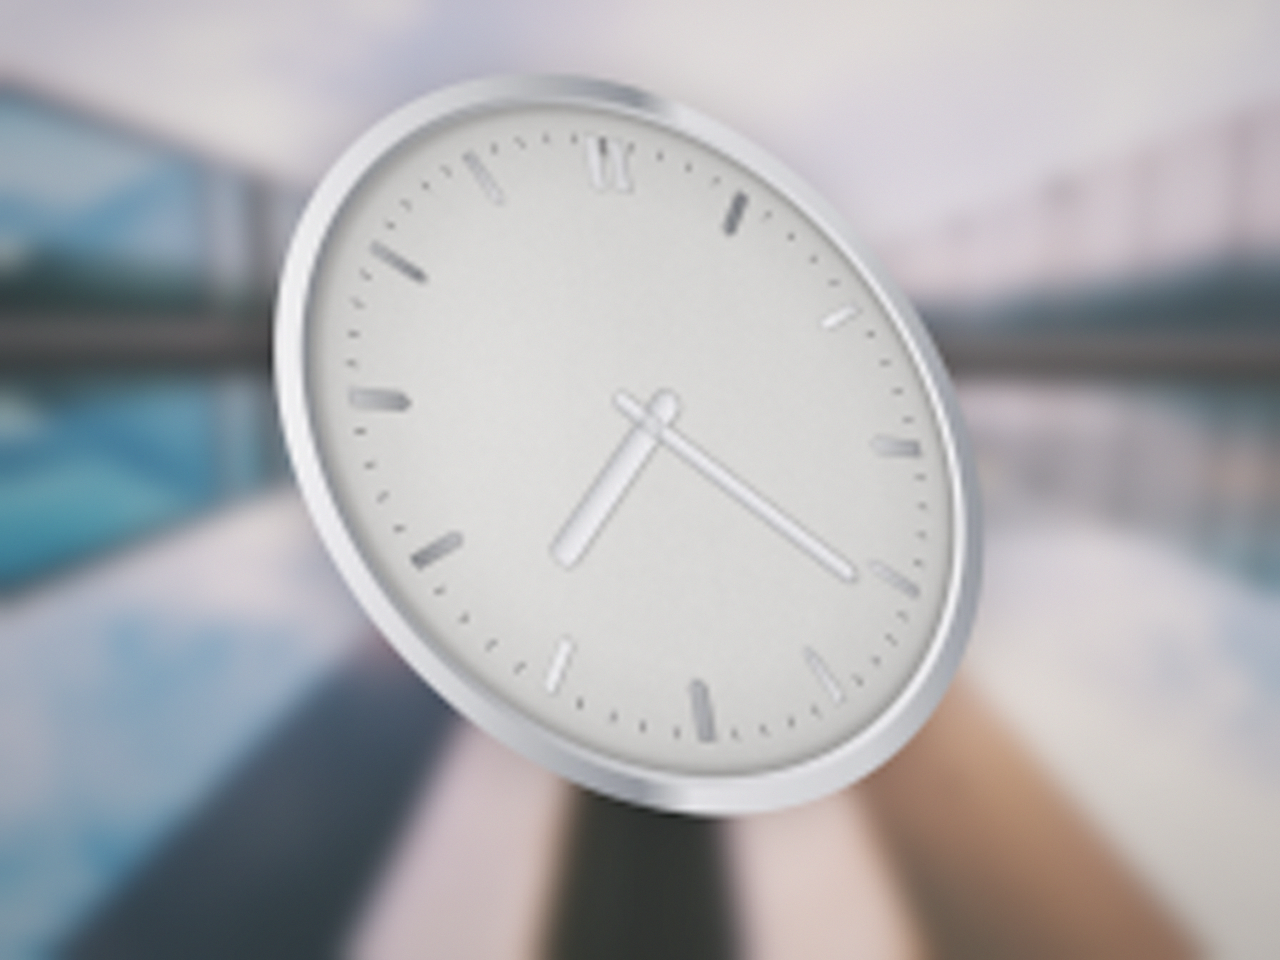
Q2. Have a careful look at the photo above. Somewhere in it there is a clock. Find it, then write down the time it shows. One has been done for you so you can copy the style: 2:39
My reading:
7:21
